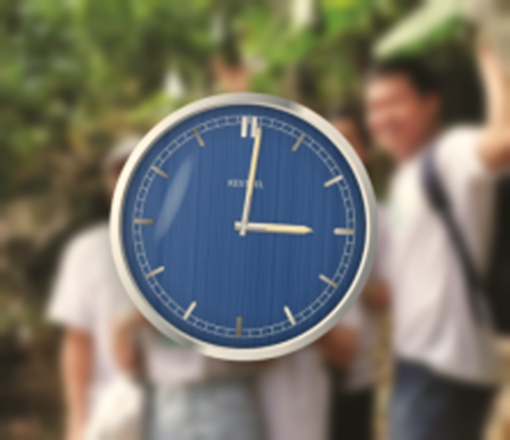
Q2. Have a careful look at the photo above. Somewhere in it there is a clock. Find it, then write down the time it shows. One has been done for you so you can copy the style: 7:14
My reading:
3:01
